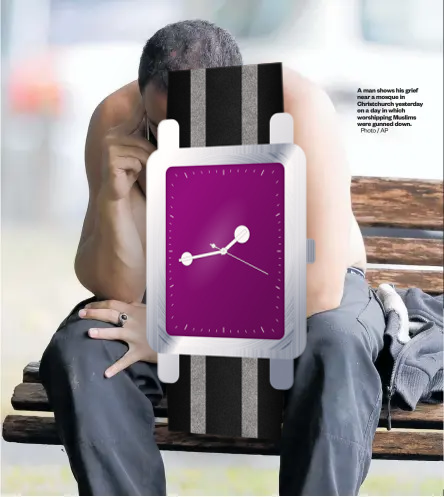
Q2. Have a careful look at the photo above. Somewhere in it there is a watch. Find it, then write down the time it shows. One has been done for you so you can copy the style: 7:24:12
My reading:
1:43:19
